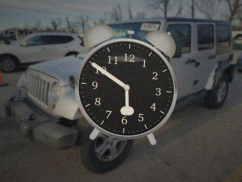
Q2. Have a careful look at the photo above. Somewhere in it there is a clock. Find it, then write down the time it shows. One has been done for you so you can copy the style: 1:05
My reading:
5:50
